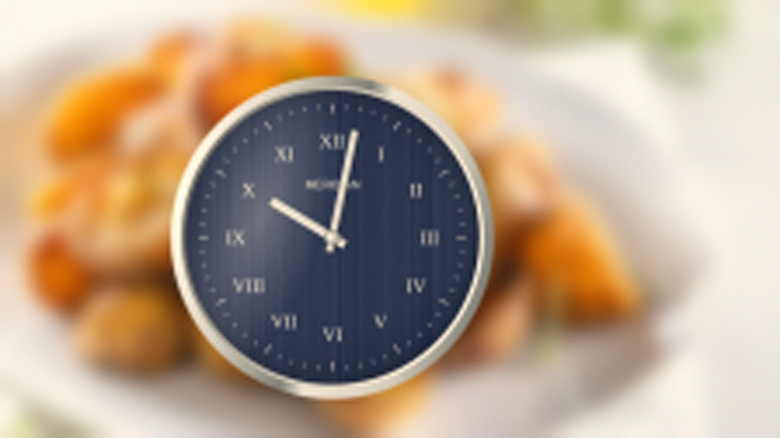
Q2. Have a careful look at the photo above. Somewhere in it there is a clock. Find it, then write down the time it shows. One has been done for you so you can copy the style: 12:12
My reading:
10:02
